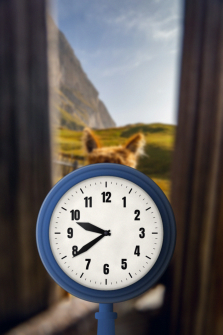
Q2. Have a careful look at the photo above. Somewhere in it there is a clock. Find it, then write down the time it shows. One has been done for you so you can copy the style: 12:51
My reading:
9:39
